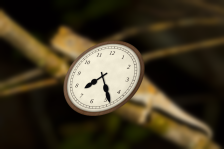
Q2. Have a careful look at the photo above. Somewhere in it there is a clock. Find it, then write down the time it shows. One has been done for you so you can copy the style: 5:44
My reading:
7:24
